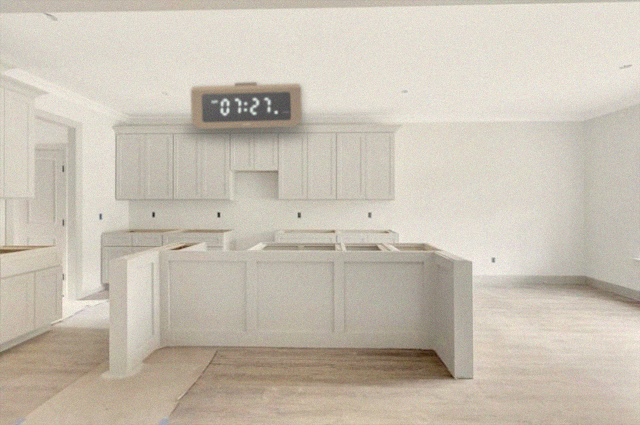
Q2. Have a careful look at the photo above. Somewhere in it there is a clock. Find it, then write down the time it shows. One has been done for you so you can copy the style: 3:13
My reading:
7:27
